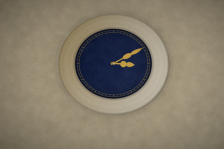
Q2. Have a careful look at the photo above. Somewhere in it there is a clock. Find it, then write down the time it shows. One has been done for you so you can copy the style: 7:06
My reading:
3:10
